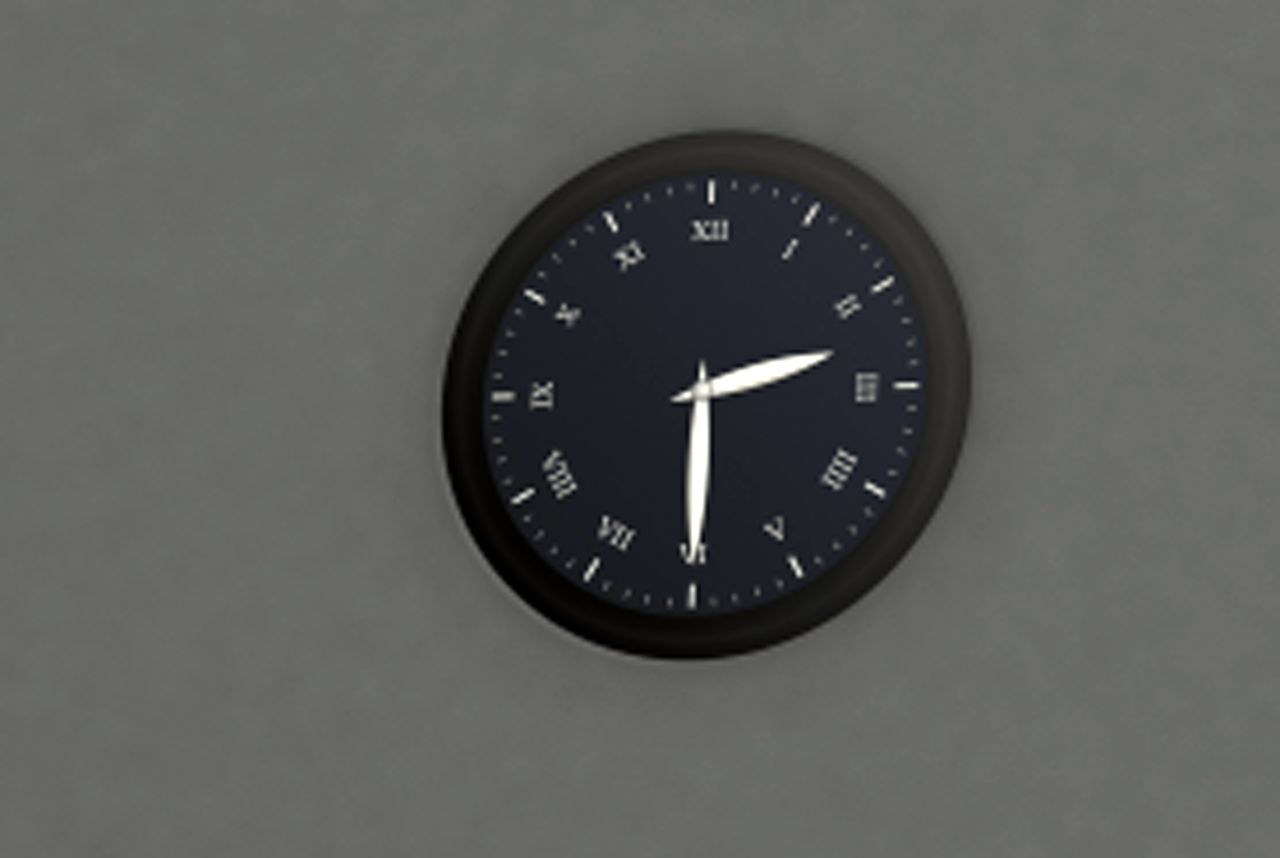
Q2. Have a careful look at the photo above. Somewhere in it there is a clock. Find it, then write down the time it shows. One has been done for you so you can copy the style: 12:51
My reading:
2:30
